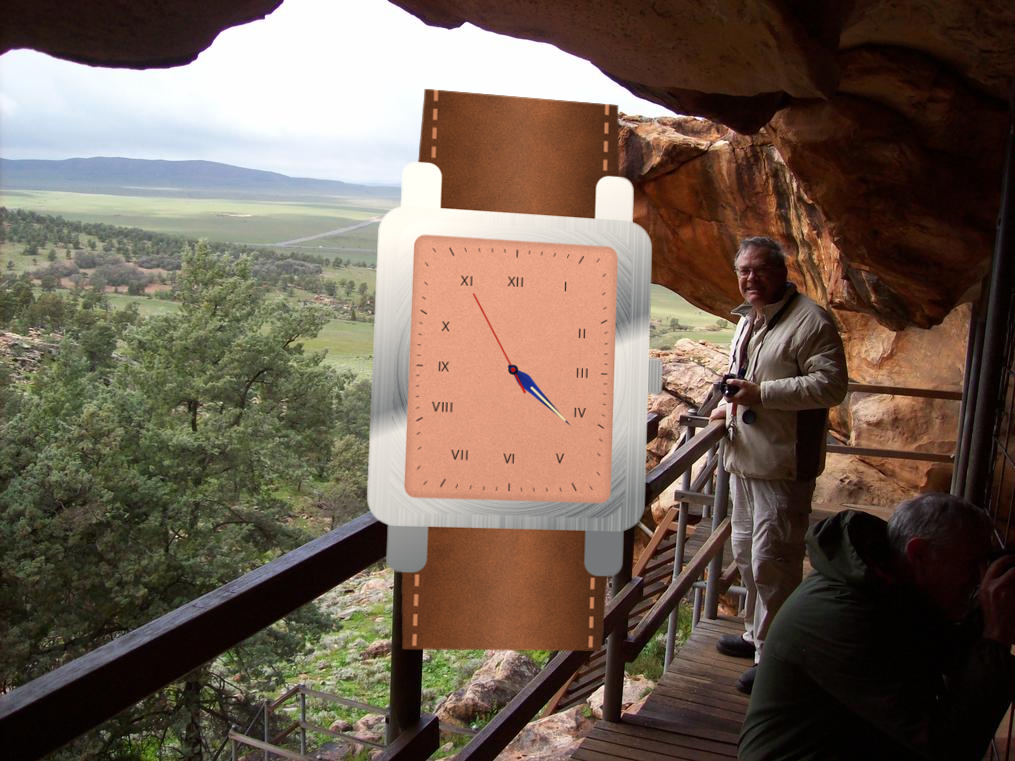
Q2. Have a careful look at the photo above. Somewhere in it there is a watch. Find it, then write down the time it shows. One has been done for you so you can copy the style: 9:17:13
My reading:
4:21:55
